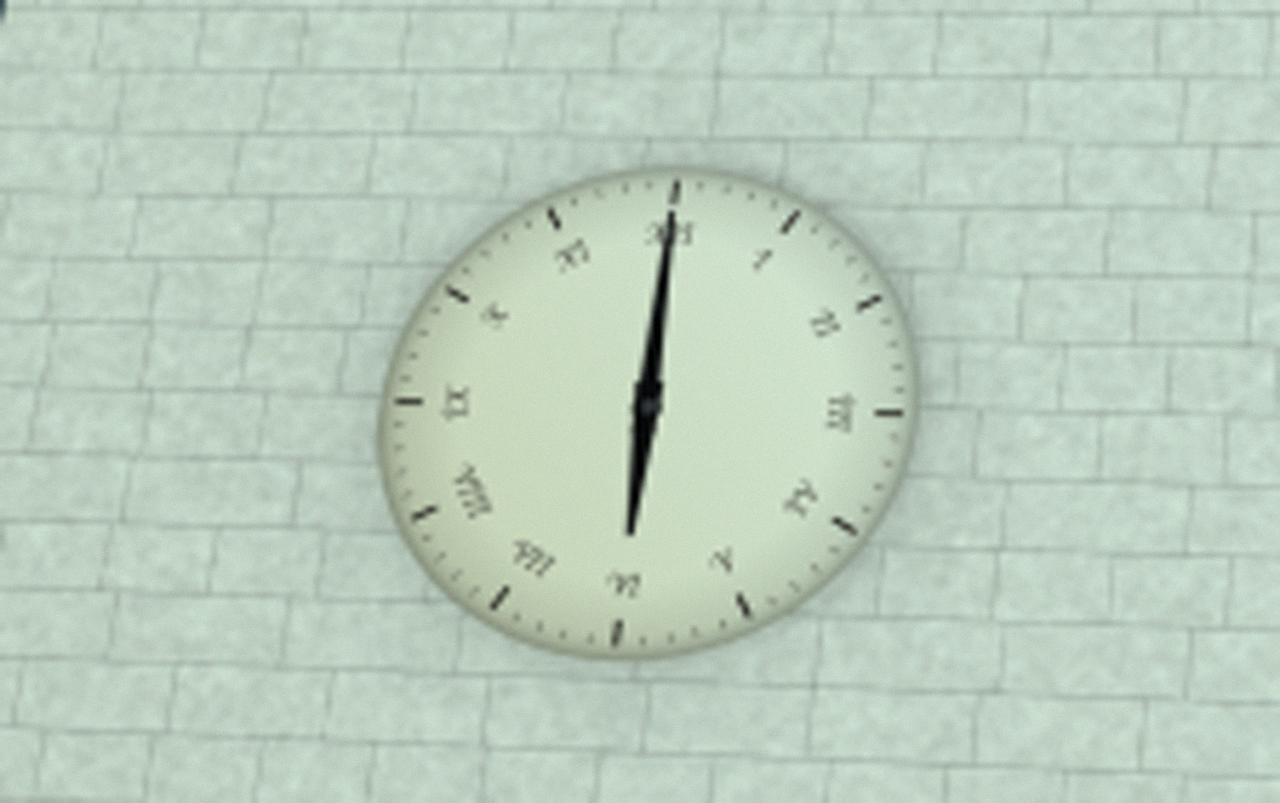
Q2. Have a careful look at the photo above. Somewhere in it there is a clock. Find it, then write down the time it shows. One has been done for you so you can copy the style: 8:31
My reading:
6:00
